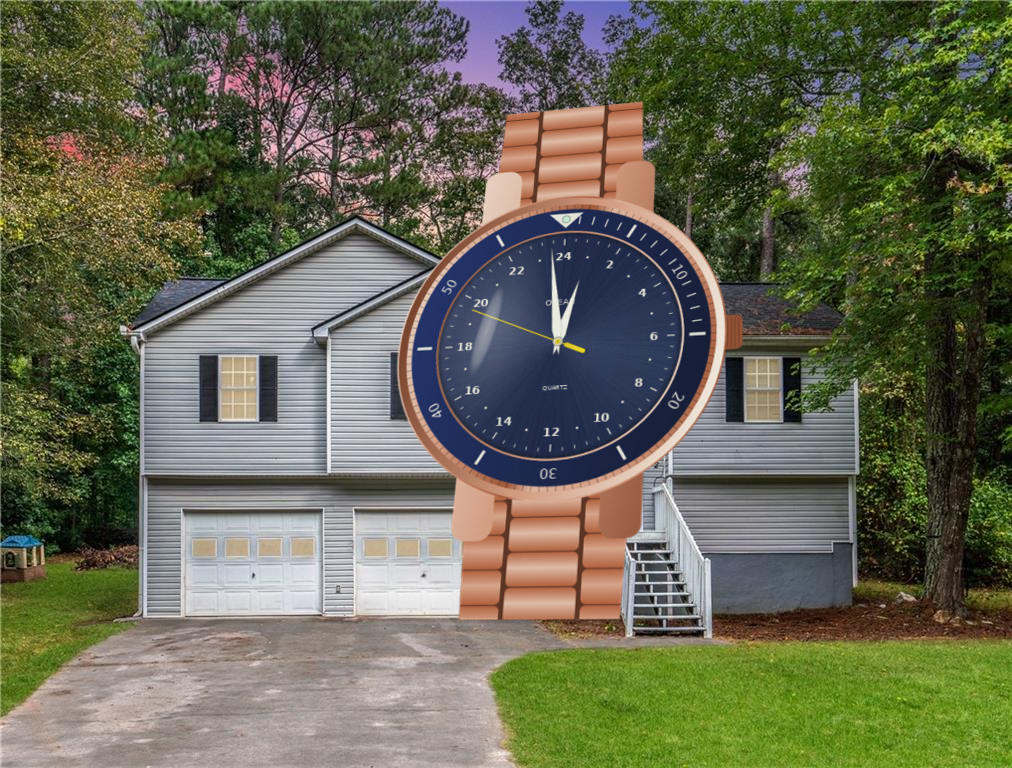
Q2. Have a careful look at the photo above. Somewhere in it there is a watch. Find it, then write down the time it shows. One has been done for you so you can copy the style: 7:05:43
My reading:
0:58:49
